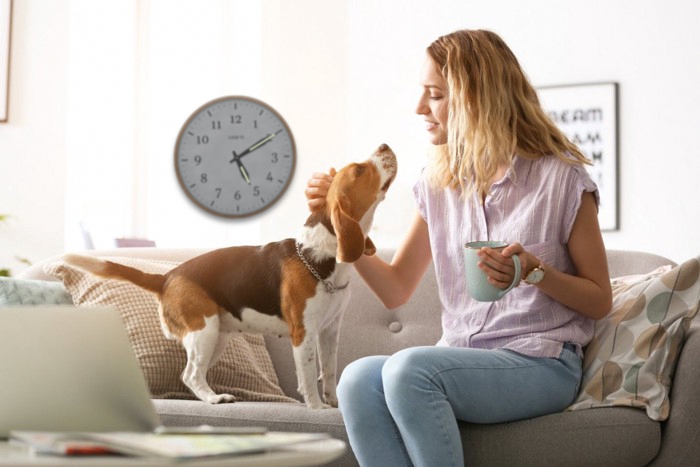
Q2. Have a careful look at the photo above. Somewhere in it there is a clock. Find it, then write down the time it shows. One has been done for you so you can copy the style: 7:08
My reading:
5:10
